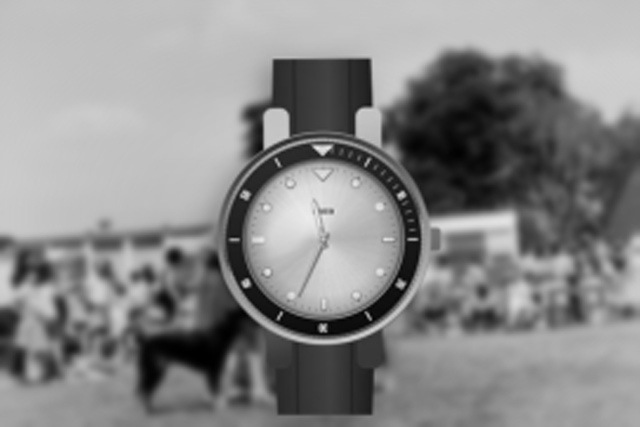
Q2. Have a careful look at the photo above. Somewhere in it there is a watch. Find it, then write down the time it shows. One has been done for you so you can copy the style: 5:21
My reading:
11:34
